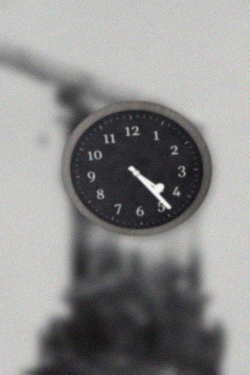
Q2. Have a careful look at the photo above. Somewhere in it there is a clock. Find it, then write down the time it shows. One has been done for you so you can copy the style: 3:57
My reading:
4:24
